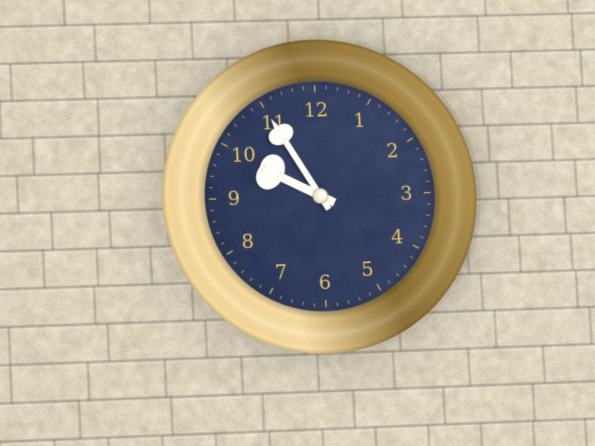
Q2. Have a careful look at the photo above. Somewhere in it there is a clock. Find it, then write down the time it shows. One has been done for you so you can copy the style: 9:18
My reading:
9:55
